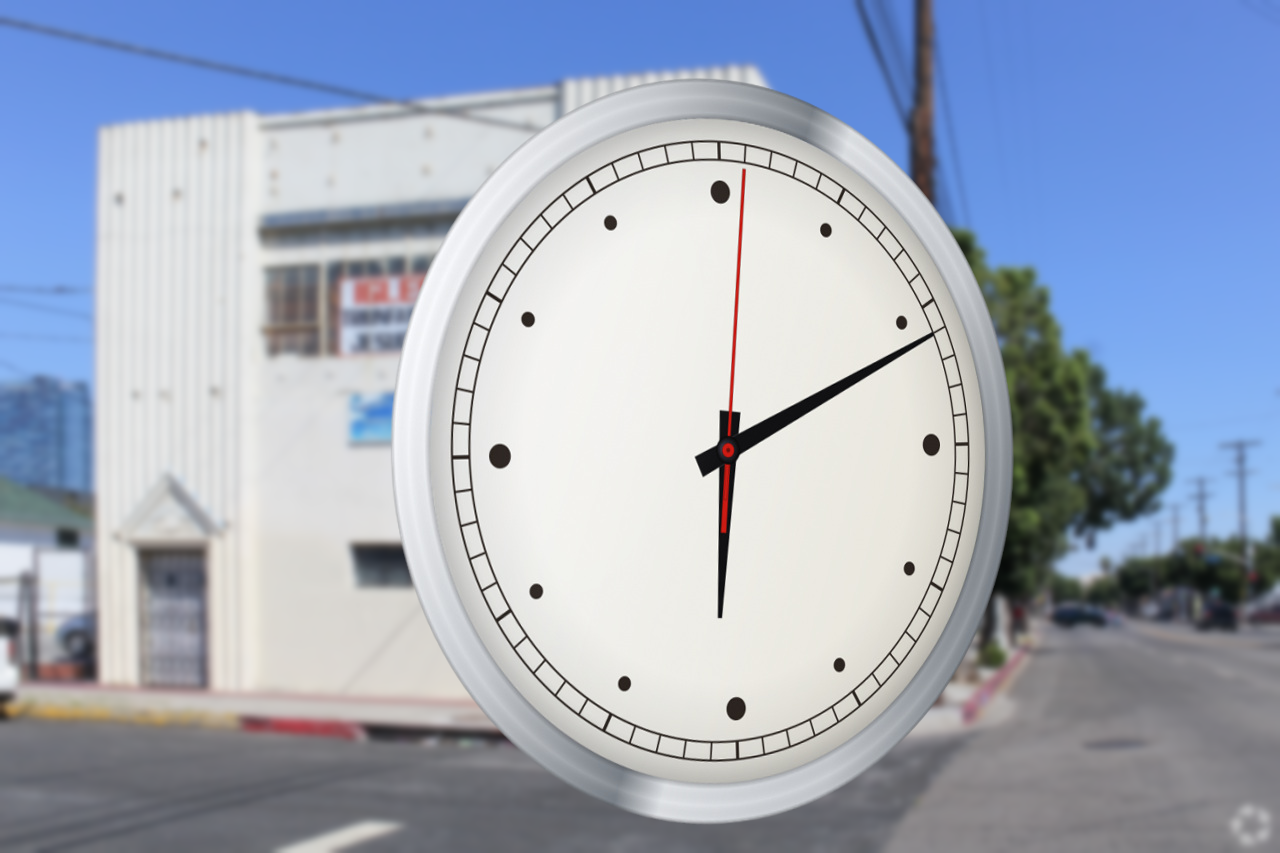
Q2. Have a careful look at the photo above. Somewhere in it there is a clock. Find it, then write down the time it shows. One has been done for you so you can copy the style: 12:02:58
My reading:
6:11:01
